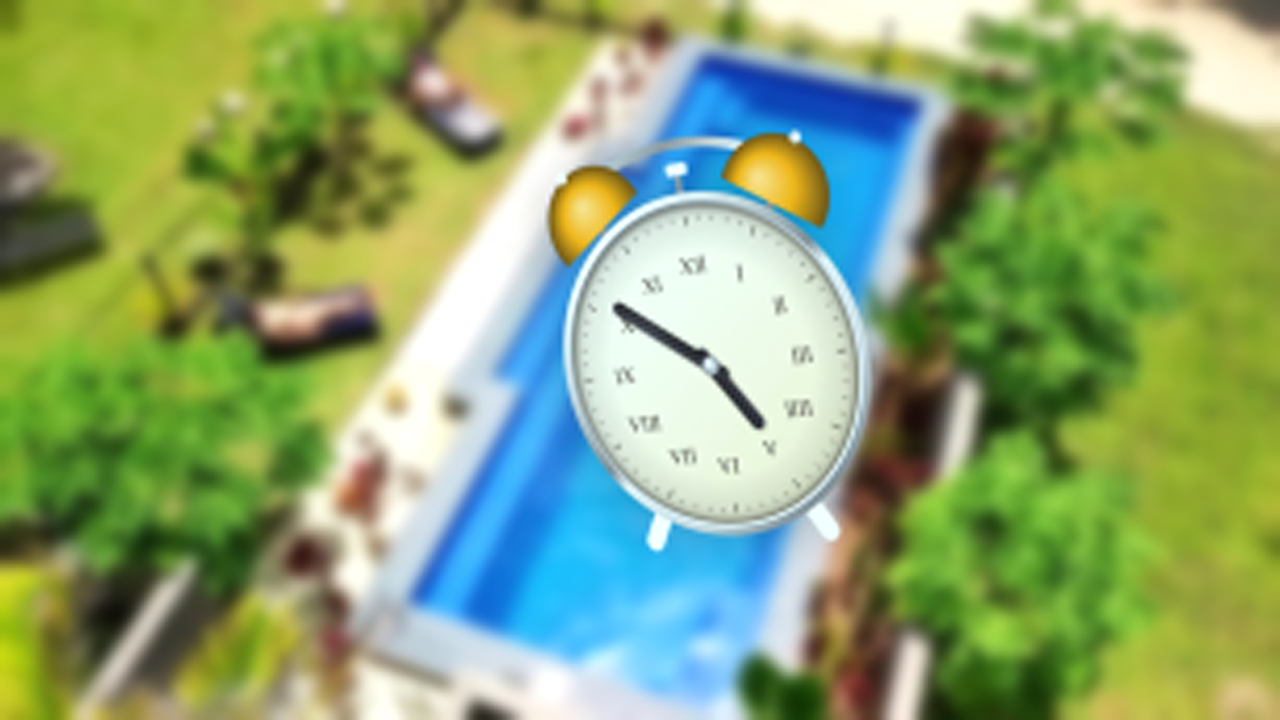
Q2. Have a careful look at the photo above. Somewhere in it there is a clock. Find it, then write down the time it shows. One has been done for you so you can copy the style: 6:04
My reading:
4:51
